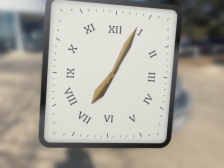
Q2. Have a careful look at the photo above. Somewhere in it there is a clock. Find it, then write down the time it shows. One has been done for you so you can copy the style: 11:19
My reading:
7:04
